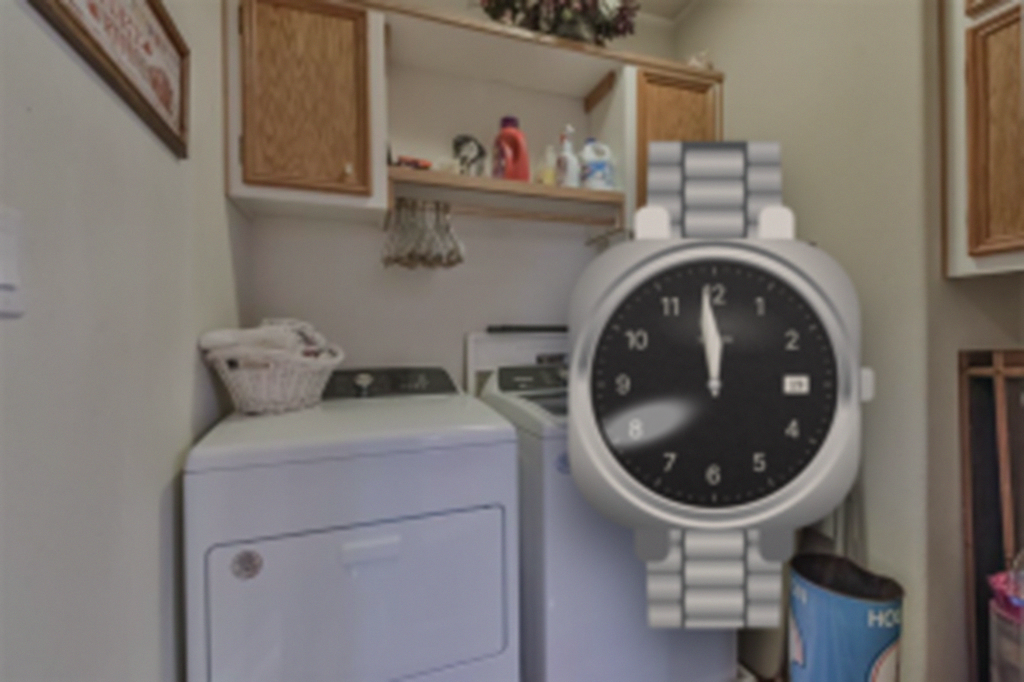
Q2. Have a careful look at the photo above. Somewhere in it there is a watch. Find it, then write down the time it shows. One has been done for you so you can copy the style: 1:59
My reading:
11:59
